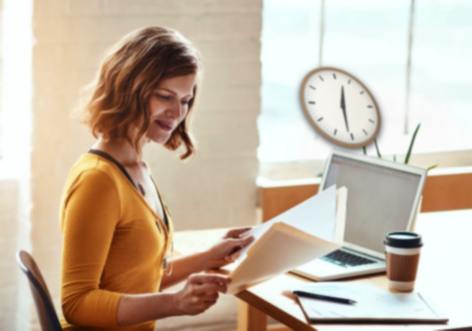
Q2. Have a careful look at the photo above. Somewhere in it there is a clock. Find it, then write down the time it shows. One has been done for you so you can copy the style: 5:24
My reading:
12:31
